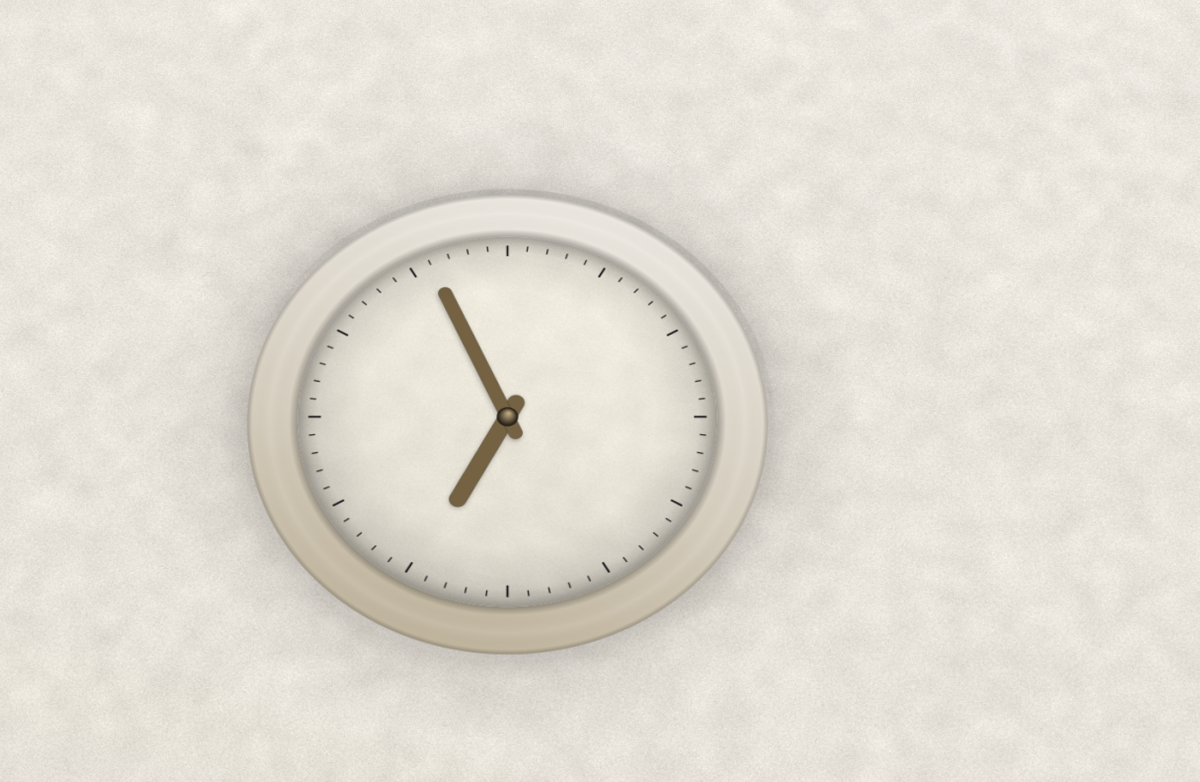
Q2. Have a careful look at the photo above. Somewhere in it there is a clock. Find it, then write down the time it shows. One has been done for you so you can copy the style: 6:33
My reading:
6:56
